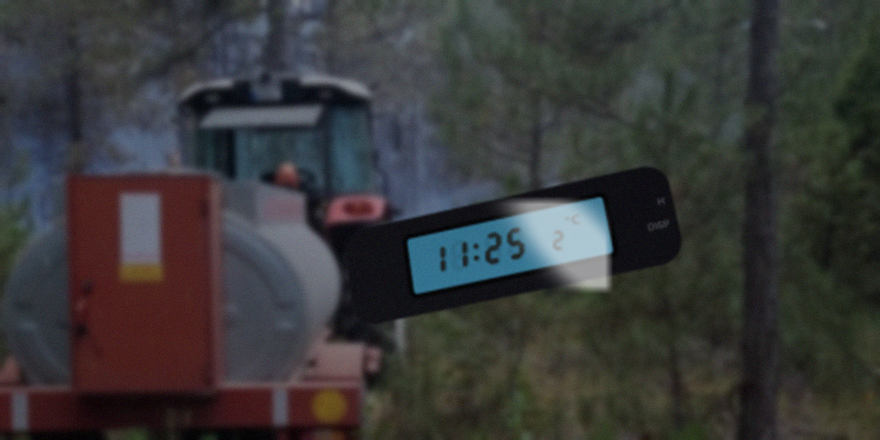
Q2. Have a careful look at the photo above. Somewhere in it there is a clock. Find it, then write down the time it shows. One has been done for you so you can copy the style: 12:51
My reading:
11:25
